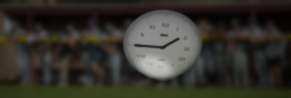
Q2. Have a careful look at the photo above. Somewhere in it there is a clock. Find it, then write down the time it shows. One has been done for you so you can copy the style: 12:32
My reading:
1:45
